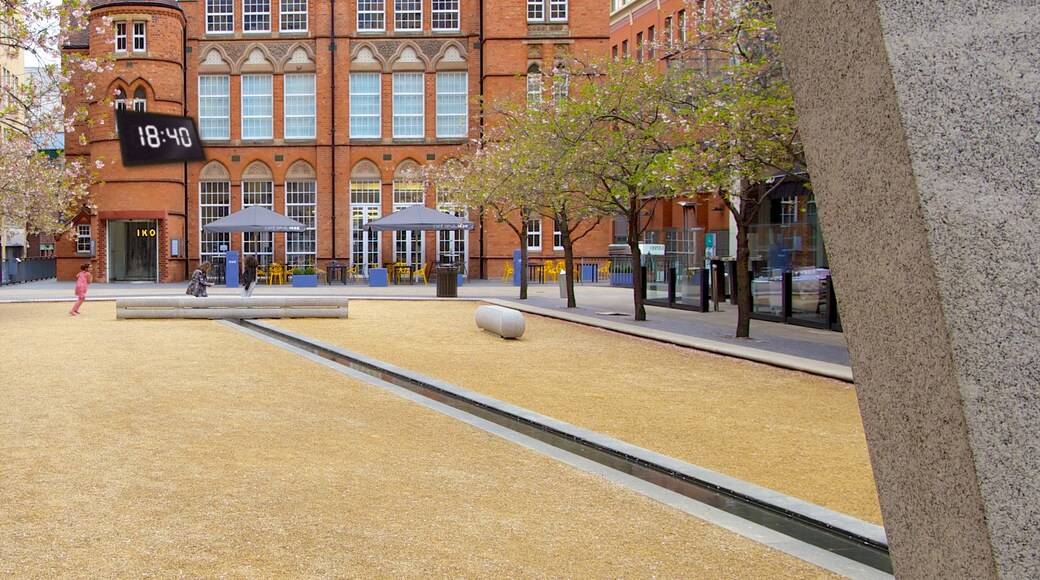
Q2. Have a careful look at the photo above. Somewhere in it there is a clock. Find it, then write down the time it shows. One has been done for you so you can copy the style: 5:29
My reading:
18:40
